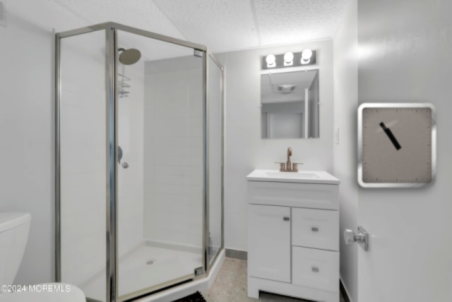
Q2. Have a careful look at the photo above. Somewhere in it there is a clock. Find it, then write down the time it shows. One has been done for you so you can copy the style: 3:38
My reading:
10:54
